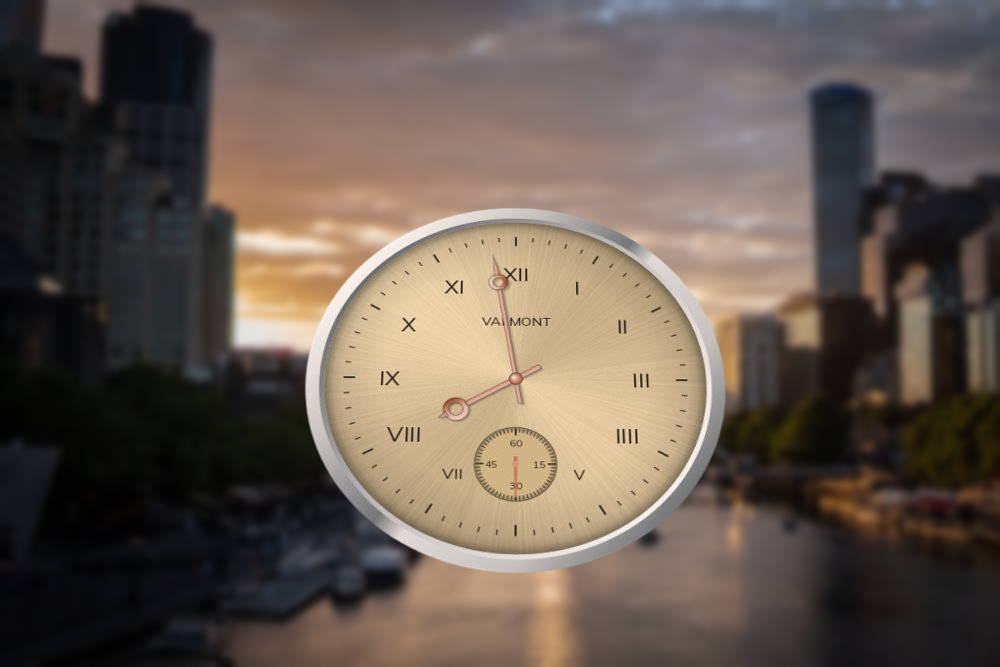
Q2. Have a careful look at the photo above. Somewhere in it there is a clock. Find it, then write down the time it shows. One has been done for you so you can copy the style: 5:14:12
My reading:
7:58:30
